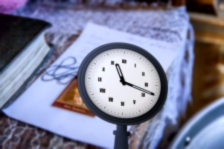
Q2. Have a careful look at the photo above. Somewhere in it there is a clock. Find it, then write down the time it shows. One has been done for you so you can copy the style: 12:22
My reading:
11:18
